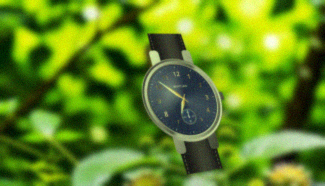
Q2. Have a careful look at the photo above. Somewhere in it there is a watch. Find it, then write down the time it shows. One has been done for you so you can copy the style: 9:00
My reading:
6:52
